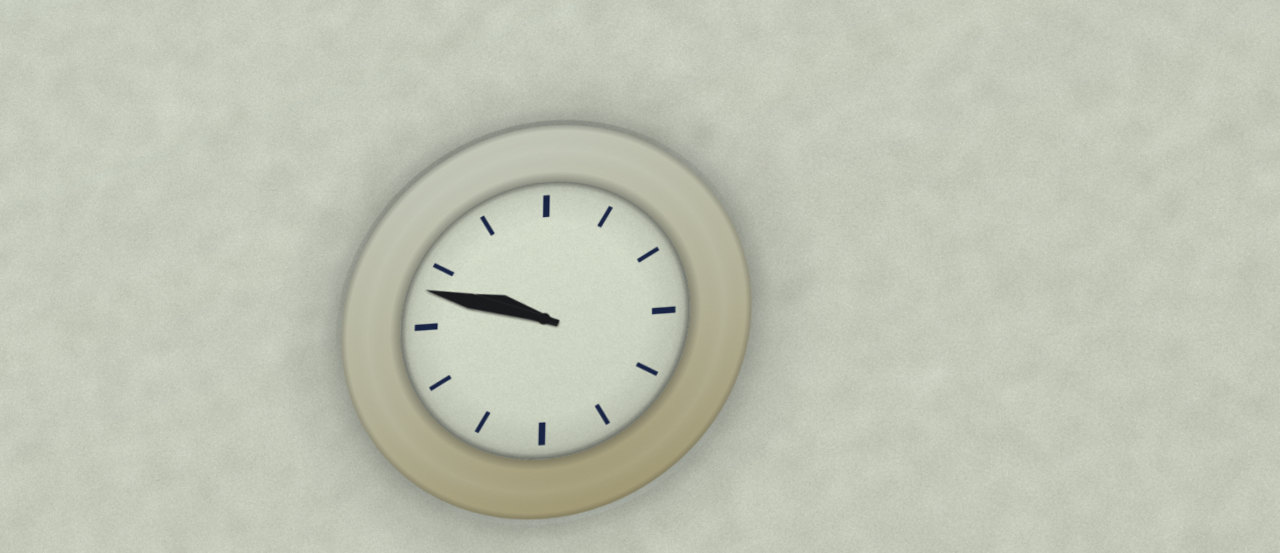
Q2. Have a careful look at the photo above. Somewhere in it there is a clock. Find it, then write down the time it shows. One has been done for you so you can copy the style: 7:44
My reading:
9:48
